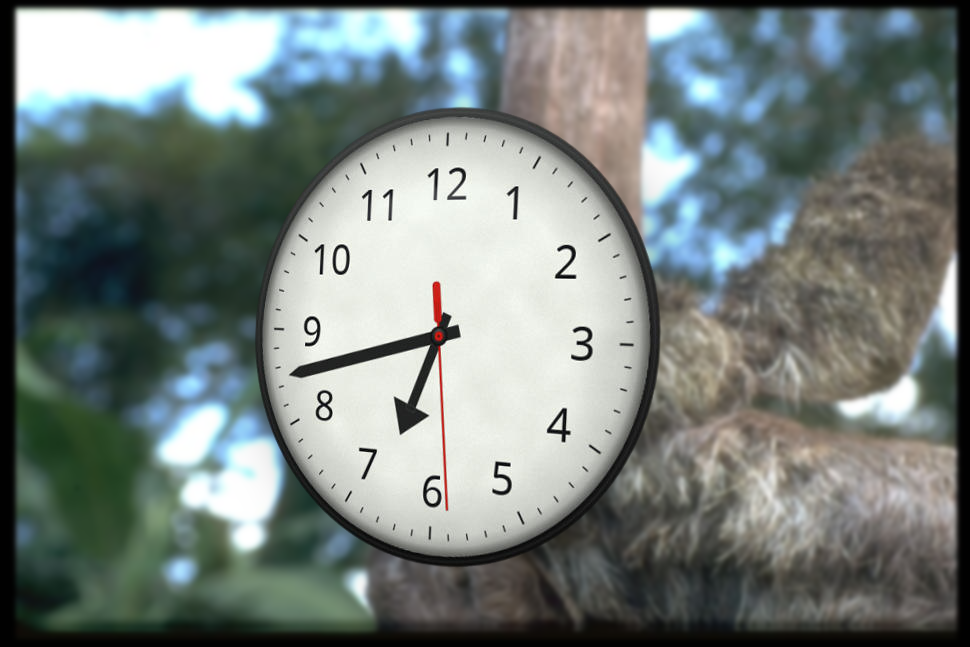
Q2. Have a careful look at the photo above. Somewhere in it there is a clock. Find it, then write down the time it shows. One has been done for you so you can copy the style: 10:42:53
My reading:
6:42:29
